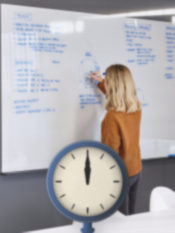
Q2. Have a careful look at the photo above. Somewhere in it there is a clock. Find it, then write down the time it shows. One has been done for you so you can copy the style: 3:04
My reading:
12:00
